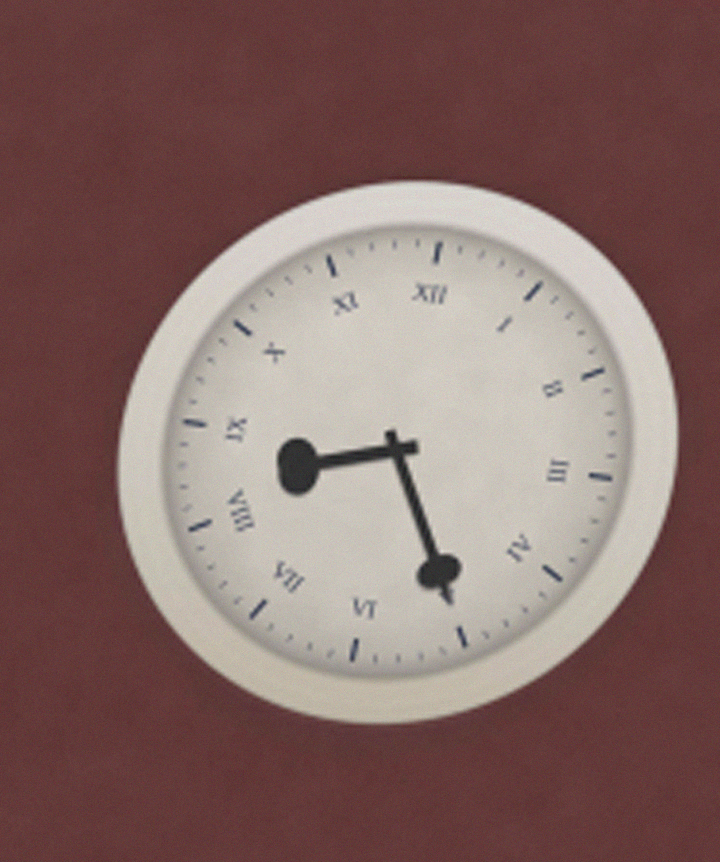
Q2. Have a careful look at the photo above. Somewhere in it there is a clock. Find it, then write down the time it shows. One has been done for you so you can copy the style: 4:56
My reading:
8:25
